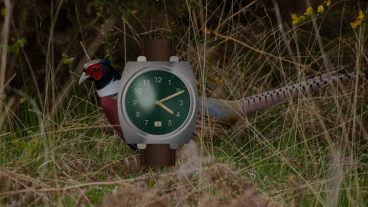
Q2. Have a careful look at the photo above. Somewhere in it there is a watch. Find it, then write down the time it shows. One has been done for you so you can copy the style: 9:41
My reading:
4:11
